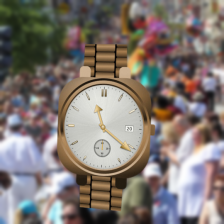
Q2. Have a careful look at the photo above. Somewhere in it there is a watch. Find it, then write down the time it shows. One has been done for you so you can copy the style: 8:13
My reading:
11:21
